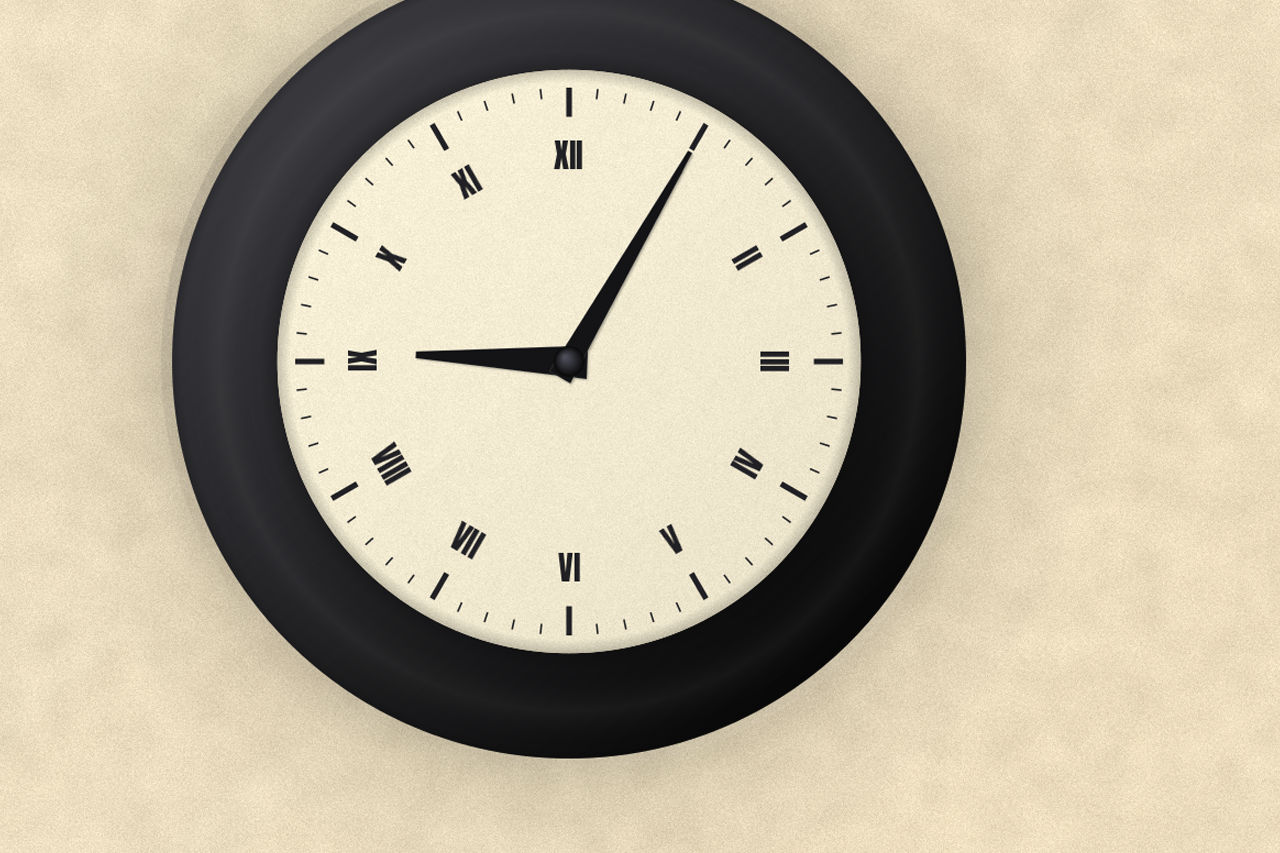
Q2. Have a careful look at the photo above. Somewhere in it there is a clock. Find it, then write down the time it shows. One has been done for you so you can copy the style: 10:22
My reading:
9:05
